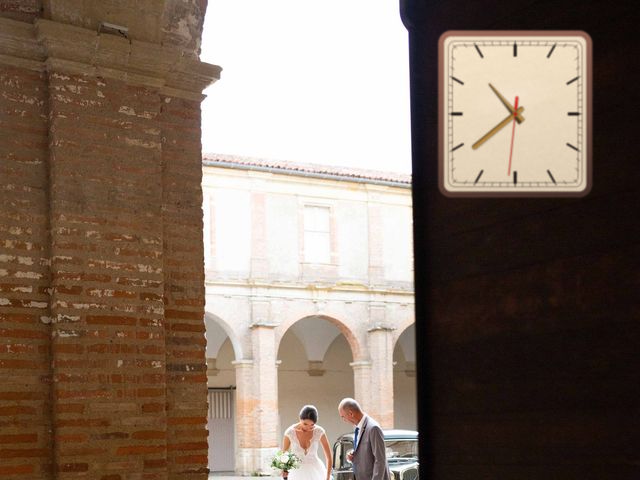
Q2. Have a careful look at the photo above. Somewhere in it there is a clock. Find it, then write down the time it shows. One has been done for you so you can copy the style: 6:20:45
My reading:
10:38:31
